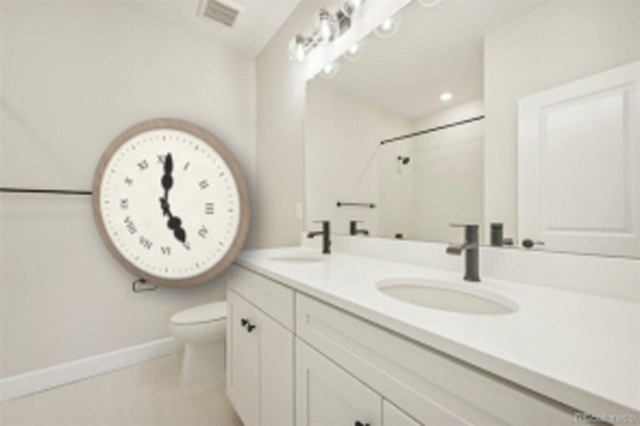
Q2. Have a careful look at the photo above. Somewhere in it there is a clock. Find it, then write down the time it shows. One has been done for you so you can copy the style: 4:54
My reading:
5:01
